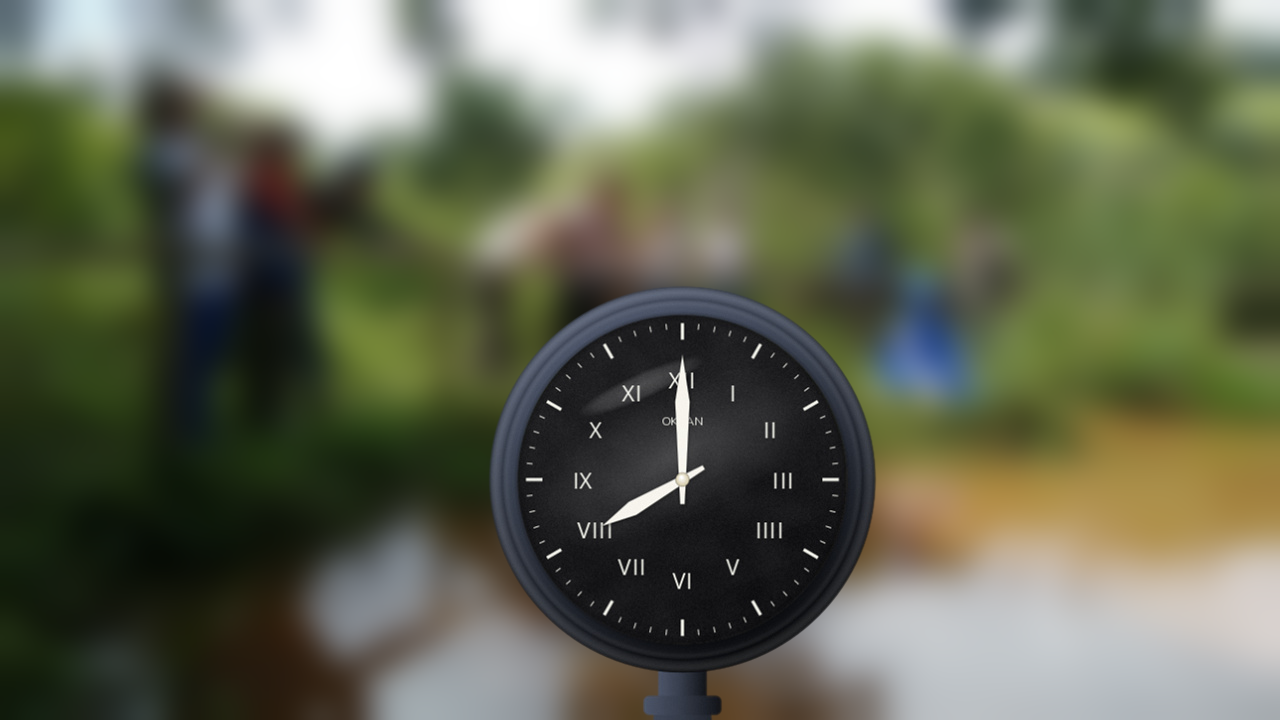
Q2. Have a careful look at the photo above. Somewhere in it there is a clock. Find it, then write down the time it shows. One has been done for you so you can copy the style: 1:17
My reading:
8:00
